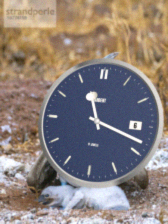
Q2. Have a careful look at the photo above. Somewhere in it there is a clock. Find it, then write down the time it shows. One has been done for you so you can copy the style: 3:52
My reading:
11:18
